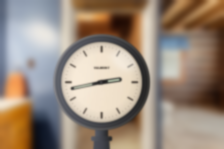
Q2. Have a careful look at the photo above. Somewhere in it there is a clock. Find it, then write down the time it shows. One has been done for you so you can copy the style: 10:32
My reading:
2:43
